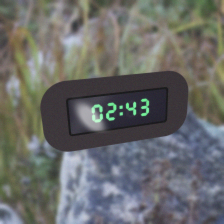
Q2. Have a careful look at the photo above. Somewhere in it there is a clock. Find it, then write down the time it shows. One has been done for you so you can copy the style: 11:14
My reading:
2:43
